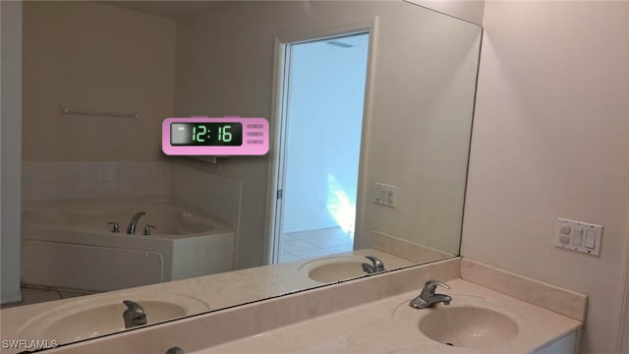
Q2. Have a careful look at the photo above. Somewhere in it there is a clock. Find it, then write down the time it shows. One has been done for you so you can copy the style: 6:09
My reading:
12:16
